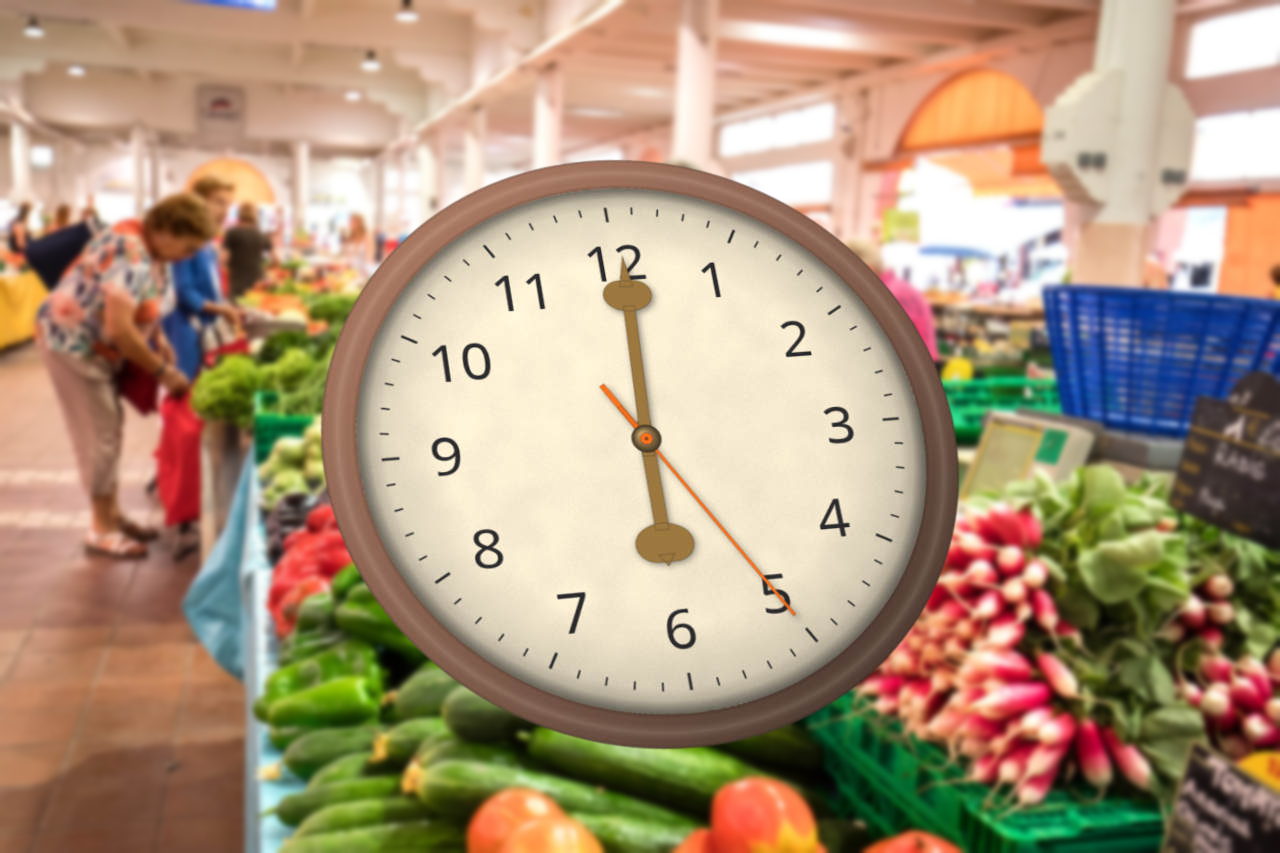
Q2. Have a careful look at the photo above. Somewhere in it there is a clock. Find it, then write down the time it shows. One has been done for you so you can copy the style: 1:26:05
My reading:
6:00:25
